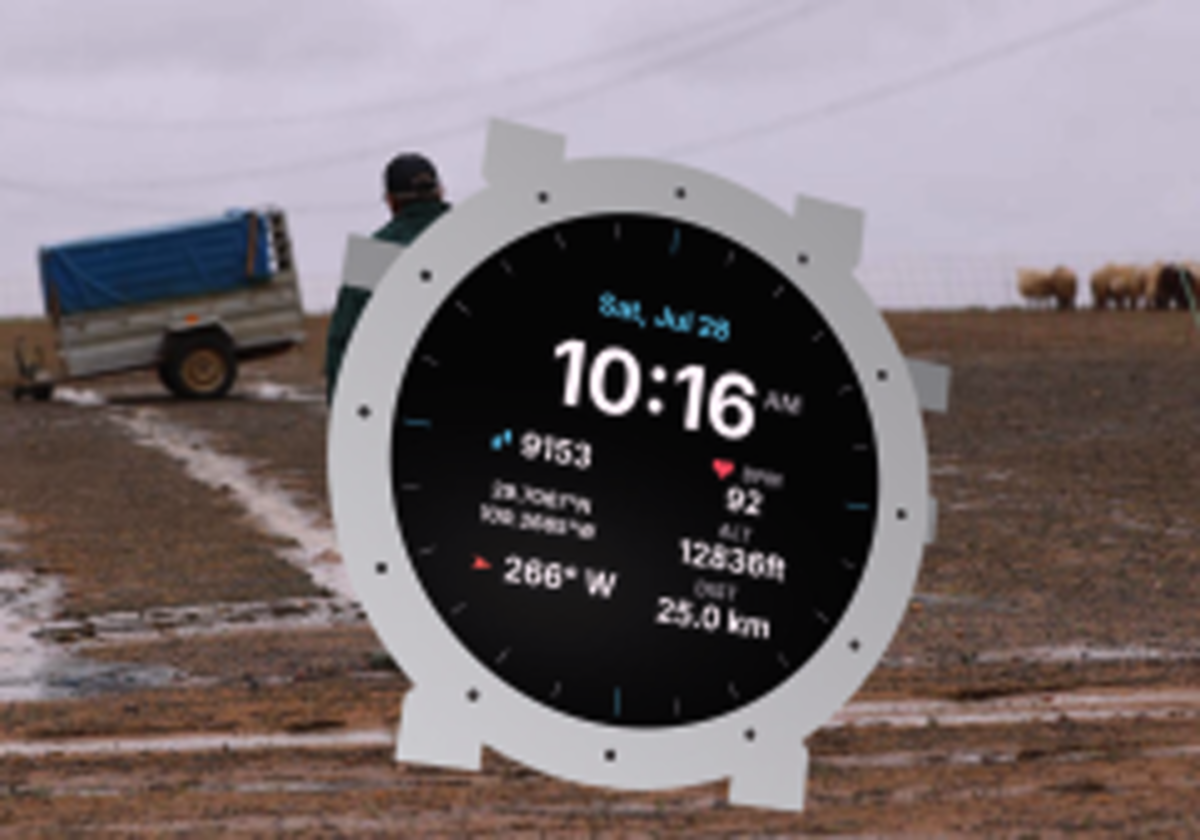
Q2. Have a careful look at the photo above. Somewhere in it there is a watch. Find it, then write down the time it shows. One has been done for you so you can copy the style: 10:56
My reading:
10:16
